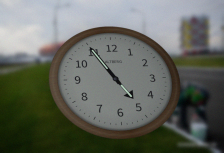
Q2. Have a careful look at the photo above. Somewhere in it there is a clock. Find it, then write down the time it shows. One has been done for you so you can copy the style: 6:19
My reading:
4:55
